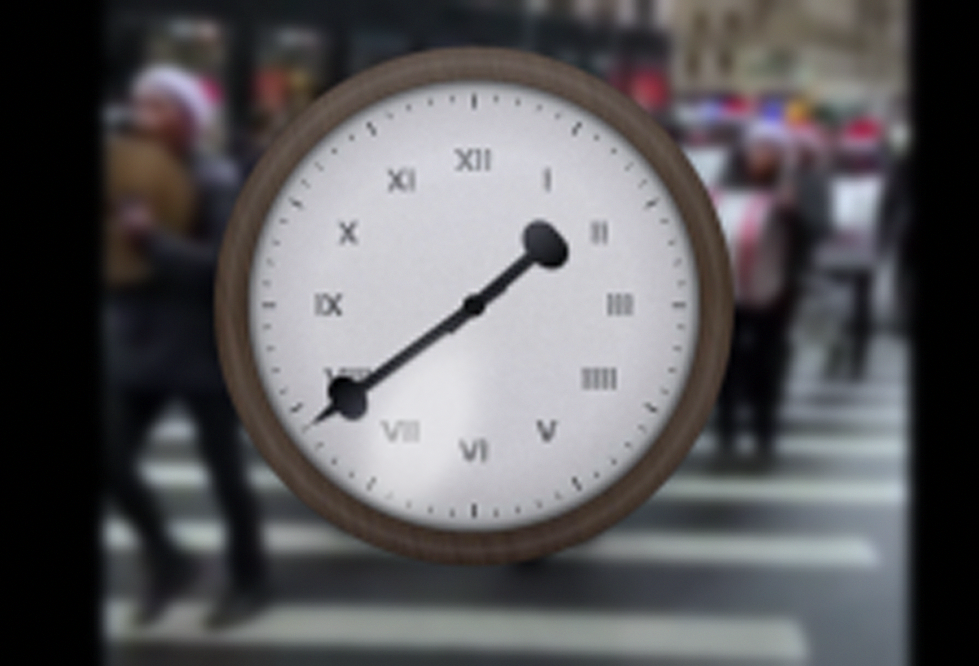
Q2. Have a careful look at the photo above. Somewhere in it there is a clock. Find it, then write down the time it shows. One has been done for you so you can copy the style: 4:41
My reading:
1:39
